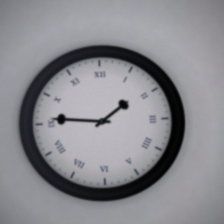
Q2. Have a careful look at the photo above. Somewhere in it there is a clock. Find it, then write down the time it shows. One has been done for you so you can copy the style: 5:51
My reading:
1:46
